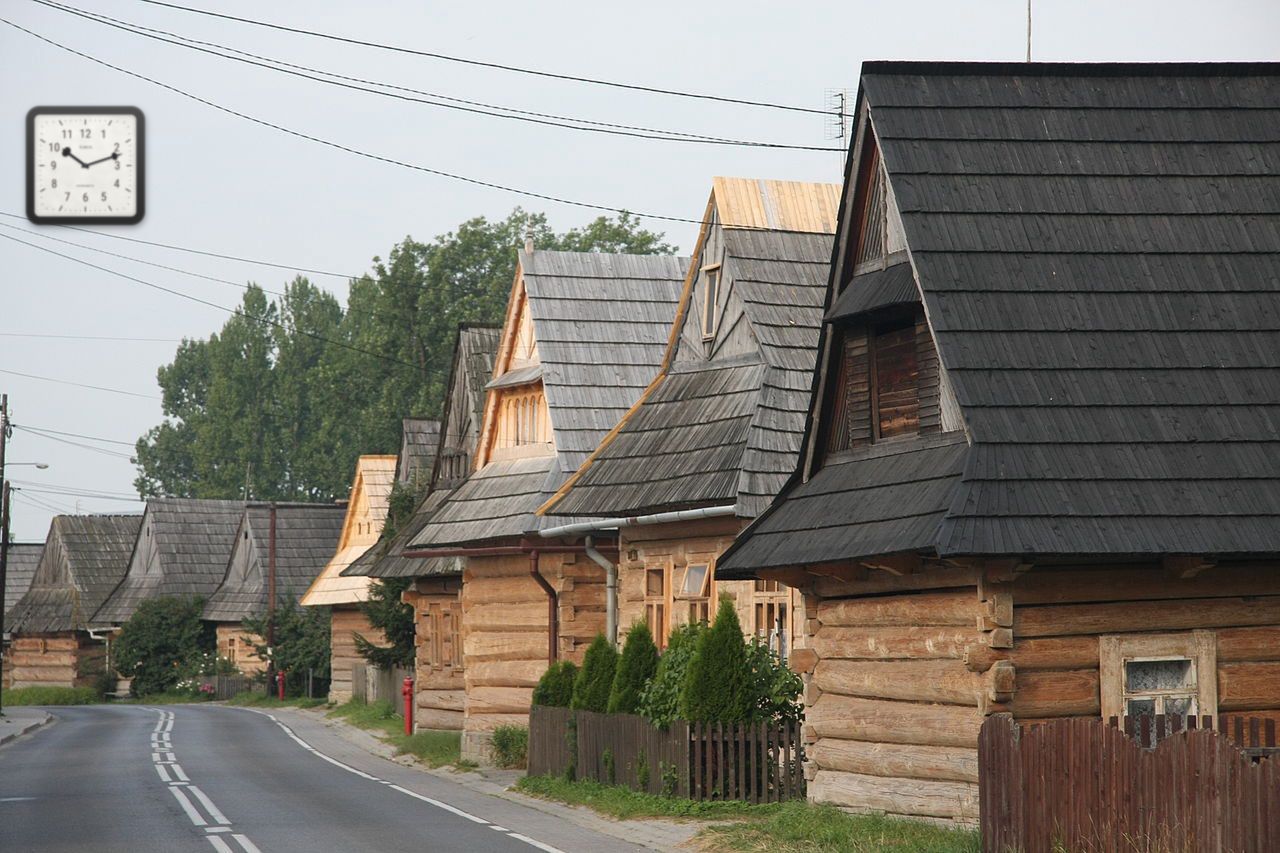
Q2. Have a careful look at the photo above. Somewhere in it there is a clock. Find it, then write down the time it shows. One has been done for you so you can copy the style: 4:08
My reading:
10:12
